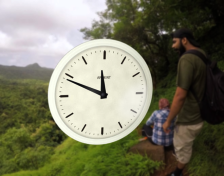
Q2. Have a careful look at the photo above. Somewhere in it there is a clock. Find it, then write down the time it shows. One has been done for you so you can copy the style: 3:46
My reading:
11:49
